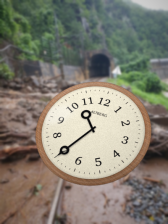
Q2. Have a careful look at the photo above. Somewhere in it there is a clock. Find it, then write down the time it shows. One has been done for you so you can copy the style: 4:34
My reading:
10:35
